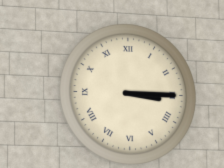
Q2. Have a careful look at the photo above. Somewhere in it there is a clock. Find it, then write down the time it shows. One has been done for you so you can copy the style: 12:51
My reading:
3:15
